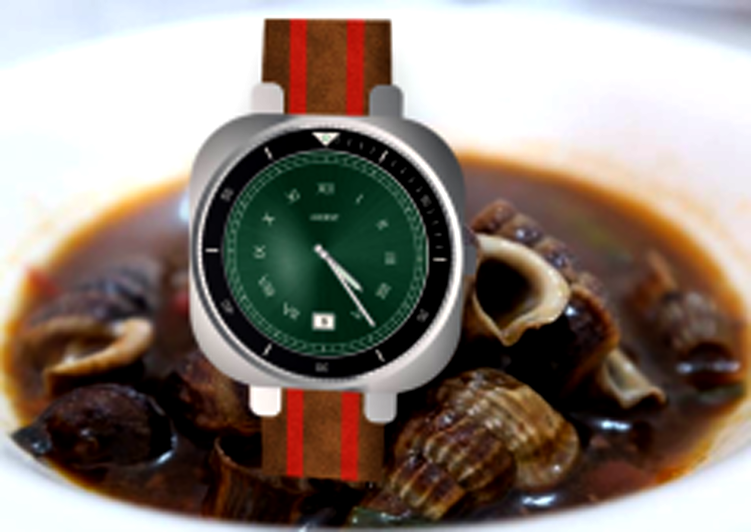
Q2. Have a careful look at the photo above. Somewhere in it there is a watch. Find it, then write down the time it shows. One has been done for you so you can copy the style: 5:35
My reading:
4:24
